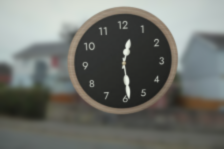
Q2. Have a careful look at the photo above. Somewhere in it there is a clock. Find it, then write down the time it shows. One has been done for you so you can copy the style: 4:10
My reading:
12:29
